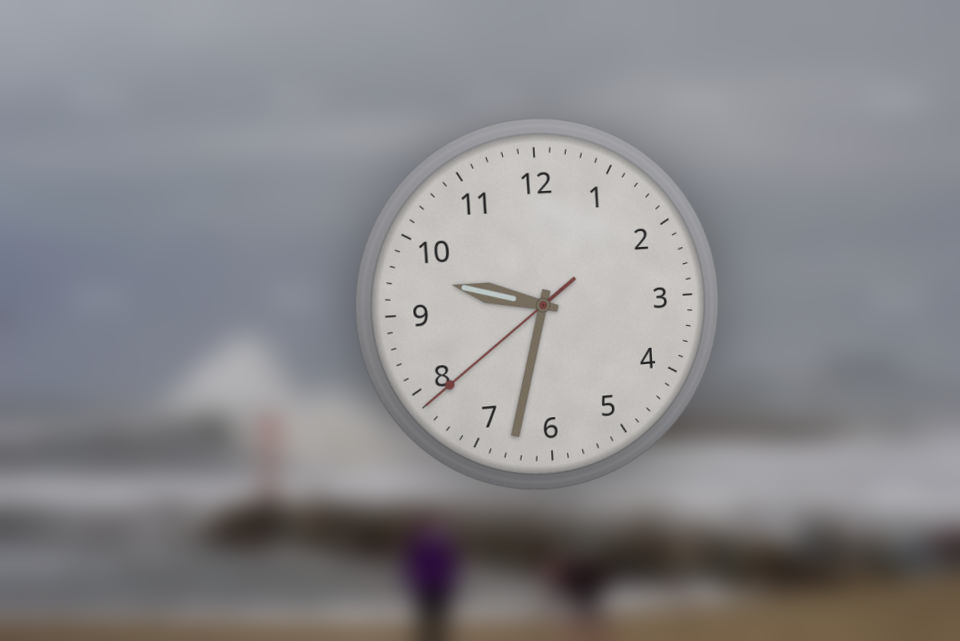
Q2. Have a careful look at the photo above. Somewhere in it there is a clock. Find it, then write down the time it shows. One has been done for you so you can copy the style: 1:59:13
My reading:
9:32:39
